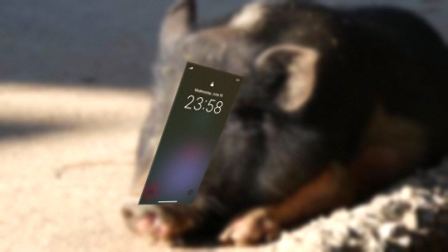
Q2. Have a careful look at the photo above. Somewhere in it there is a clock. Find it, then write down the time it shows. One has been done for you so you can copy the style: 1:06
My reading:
23:58
